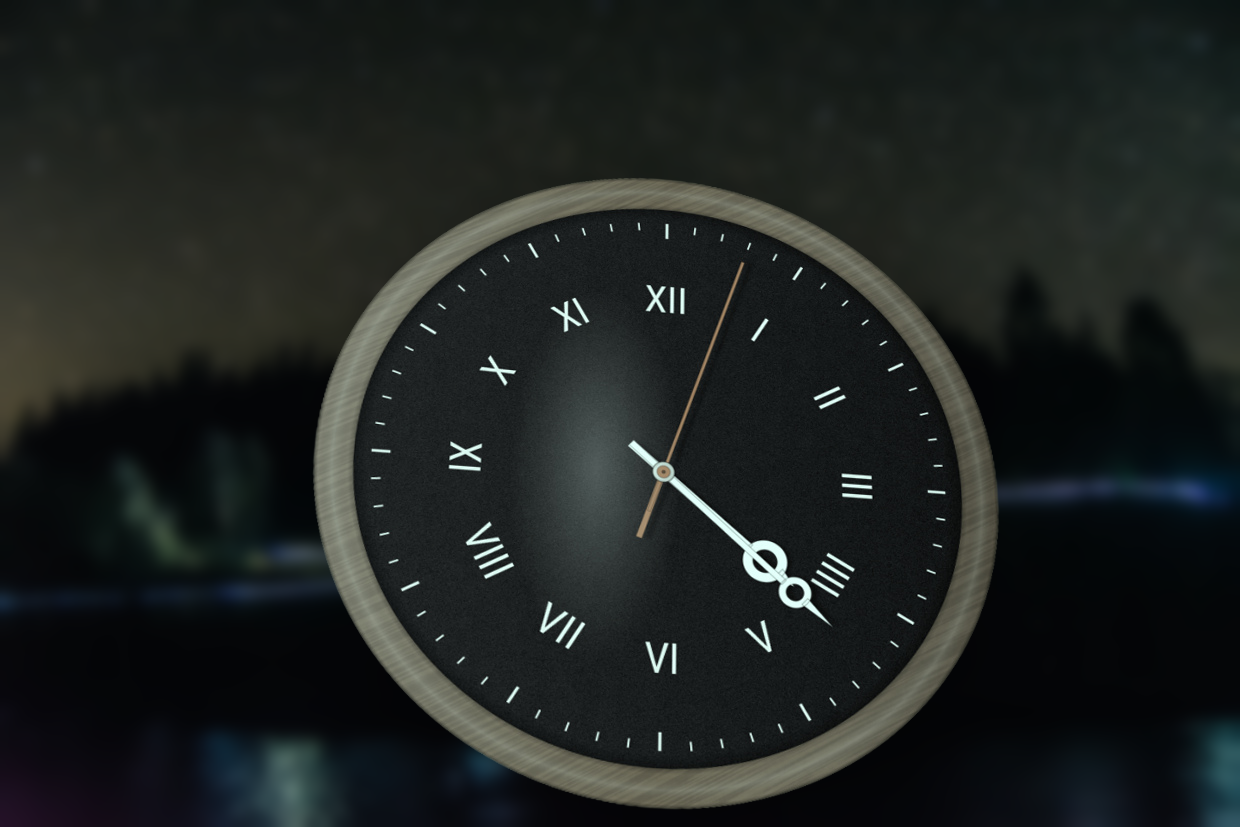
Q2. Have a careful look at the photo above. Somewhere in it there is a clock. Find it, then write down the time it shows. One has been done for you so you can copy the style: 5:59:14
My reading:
4:22:03
